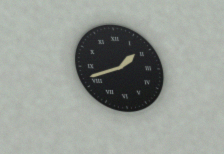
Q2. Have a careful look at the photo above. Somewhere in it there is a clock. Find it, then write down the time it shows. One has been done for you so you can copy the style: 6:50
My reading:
1:42
